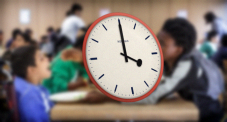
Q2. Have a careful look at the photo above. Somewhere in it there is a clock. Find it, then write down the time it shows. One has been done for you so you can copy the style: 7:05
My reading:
4:00
